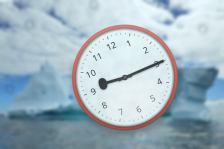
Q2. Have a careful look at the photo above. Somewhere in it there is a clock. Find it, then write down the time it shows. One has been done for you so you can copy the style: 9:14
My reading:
9:15
